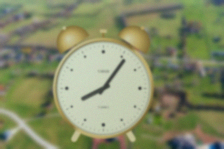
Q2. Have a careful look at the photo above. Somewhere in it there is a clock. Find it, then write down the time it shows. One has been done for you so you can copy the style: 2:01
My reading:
8:06
